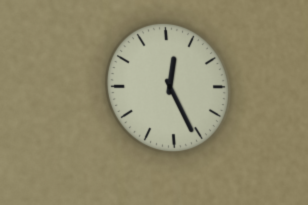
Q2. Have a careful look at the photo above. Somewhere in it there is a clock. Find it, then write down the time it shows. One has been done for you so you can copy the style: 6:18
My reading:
12:26
